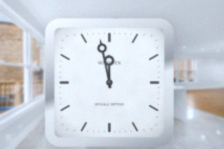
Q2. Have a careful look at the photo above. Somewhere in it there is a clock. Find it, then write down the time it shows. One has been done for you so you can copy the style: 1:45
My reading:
11:58
